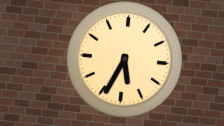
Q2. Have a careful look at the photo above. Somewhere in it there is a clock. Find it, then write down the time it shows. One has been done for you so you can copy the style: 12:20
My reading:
5:34
